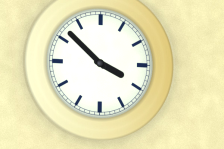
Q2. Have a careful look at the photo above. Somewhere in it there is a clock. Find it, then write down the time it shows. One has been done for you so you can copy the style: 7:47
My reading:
3:52
